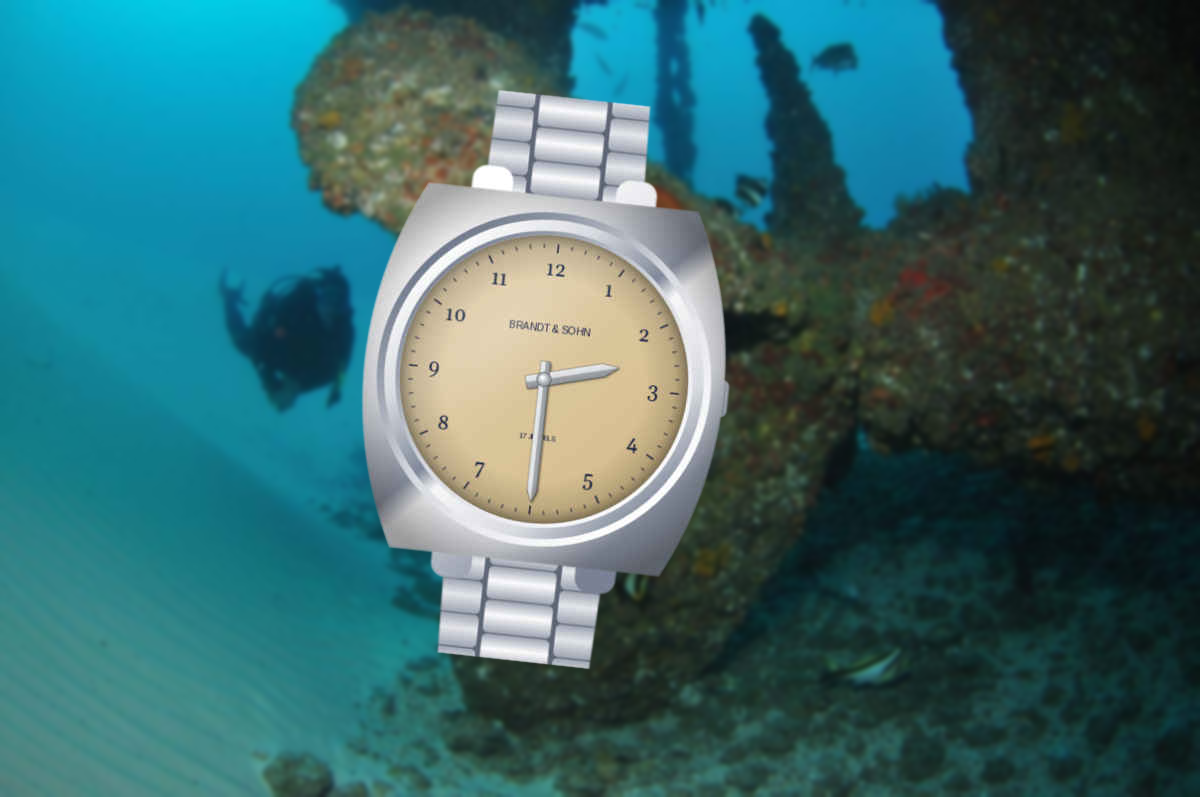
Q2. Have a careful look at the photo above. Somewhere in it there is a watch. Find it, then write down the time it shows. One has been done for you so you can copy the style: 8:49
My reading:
2:30
